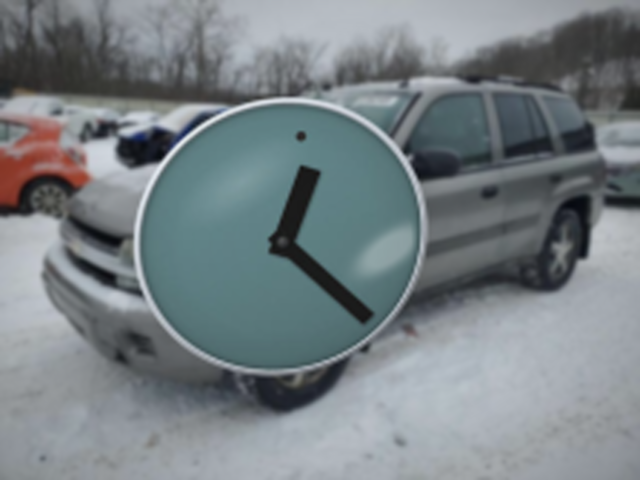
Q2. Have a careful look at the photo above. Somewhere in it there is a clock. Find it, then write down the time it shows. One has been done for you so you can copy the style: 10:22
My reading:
12:21
